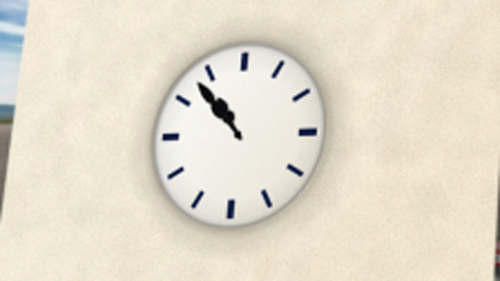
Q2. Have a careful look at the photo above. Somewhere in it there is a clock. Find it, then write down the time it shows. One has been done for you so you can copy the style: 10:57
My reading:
10:53
